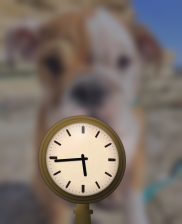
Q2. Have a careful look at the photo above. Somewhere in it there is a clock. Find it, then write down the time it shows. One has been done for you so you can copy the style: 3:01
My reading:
5:44
